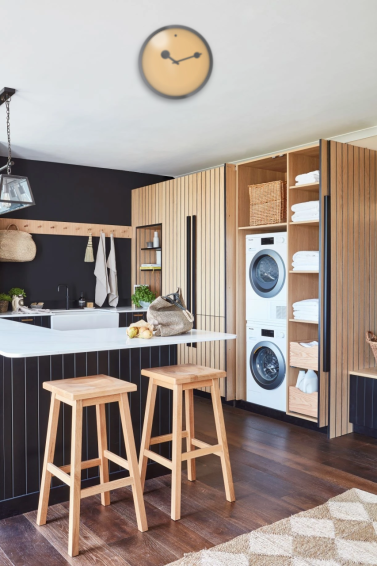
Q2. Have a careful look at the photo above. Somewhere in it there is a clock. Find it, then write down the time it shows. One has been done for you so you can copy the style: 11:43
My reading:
10:12
